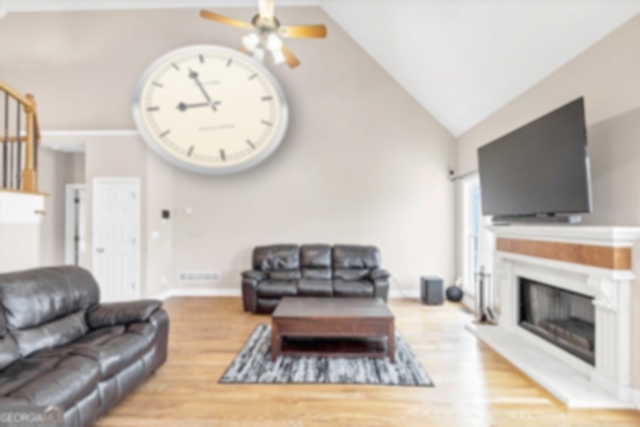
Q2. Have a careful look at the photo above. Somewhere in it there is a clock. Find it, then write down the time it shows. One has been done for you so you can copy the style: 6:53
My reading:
8:57
